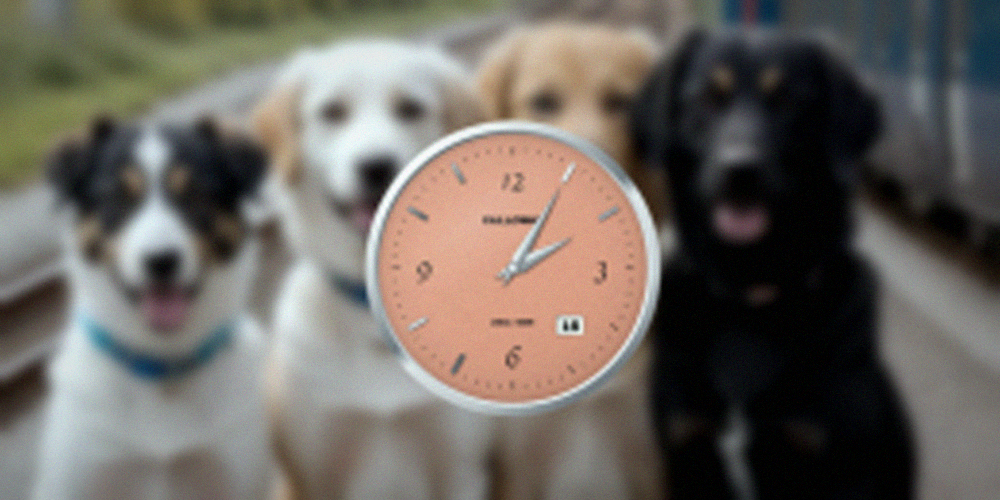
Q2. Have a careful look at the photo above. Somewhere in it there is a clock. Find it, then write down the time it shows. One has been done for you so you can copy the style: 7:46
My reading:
2:05
